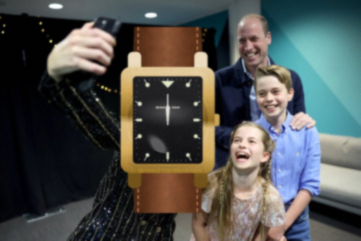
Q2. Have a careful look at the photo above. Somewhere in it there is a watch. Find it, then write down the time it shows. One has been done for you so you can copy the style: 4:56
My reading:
12:00
